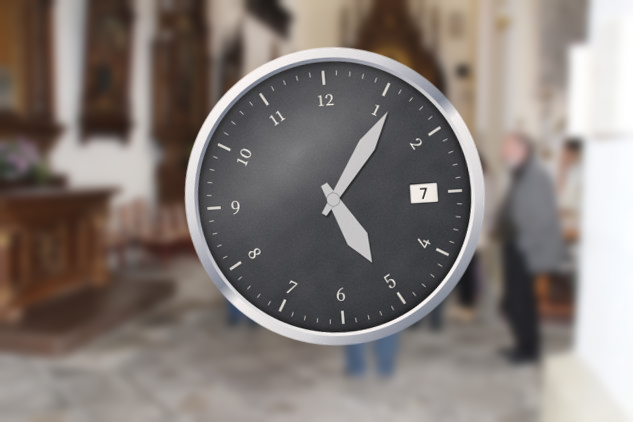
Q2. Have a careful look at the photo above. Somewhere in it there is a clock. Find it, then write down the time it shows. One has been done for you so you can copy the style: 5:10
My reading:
5:06
